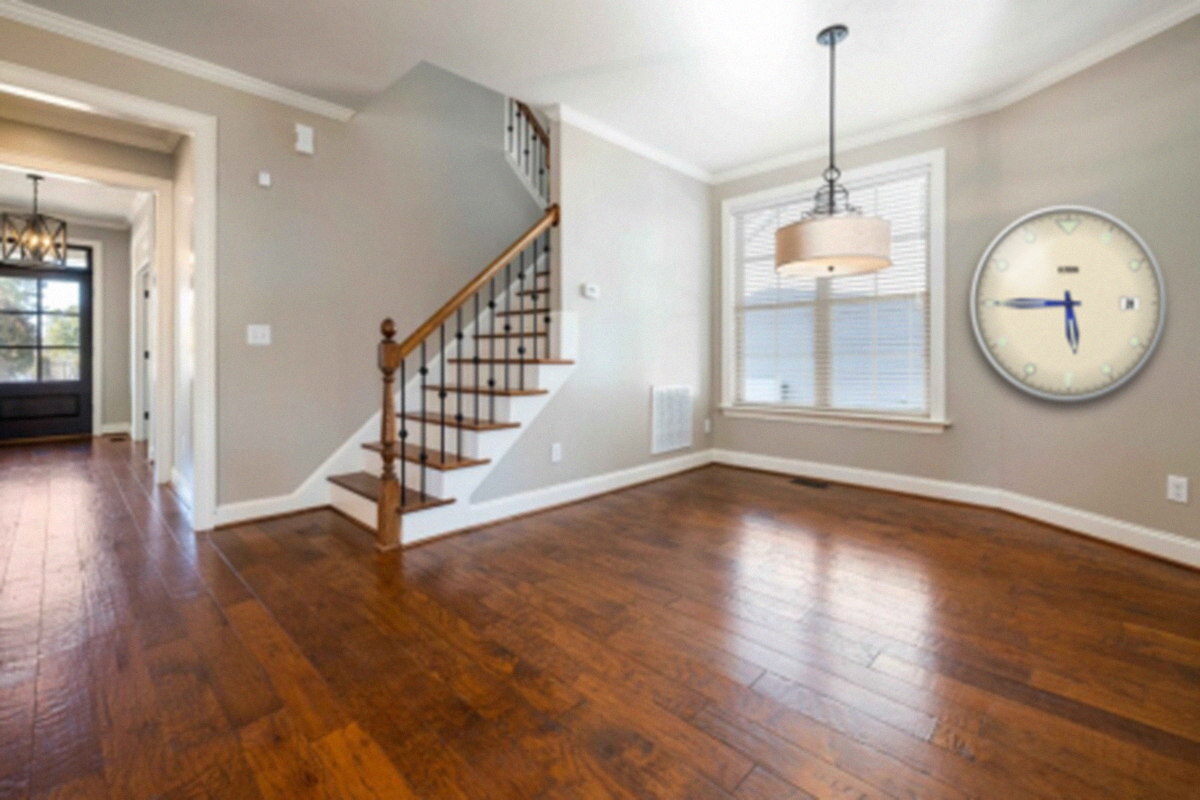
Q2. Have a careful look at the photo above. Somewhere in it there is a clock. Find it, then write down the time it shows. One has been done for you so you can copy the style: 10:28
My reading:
5:45
